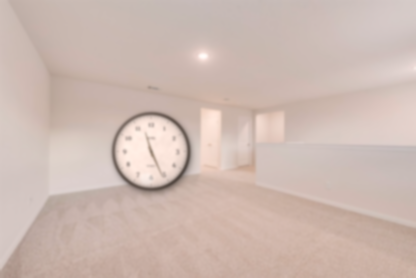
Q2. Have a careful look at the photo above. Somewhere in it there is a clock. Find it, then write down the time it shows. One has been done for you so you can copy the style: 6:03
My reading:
11:26
